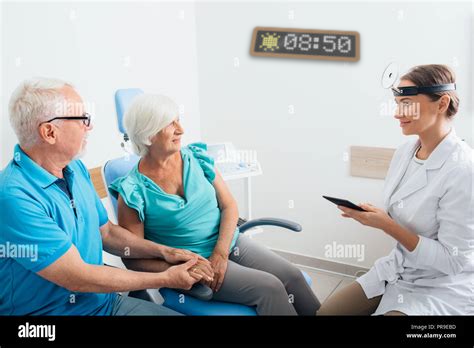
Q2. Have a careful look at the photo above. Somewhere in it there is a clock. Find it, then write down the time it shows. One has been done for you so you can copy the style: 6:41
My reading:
8:50
